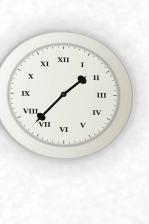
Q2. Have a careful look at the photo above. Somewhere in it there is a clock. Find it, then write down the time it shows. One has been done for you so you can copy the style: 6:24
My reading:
1:37
